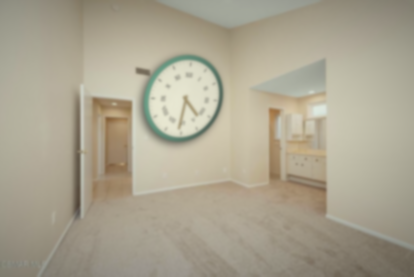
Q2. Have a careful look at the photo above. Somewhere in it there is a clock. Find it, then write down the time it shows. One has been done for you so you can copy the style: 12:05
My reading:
4:31
